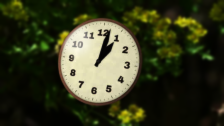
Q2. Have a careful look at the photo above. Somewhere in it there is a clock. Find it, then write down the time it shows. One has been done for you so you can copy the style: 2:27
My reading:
1:02
